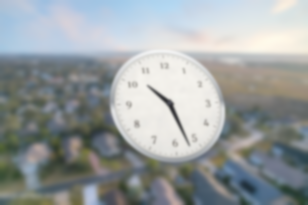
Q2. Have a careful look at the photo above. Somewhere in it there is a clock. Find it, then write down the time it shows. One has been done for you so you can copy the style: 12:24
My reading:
10:27
